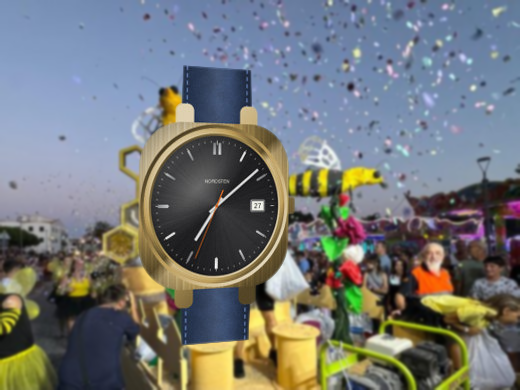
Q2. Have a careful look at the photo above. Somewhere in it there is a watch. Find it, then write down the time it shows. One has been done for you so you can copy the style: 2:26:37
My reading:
7:08:34
